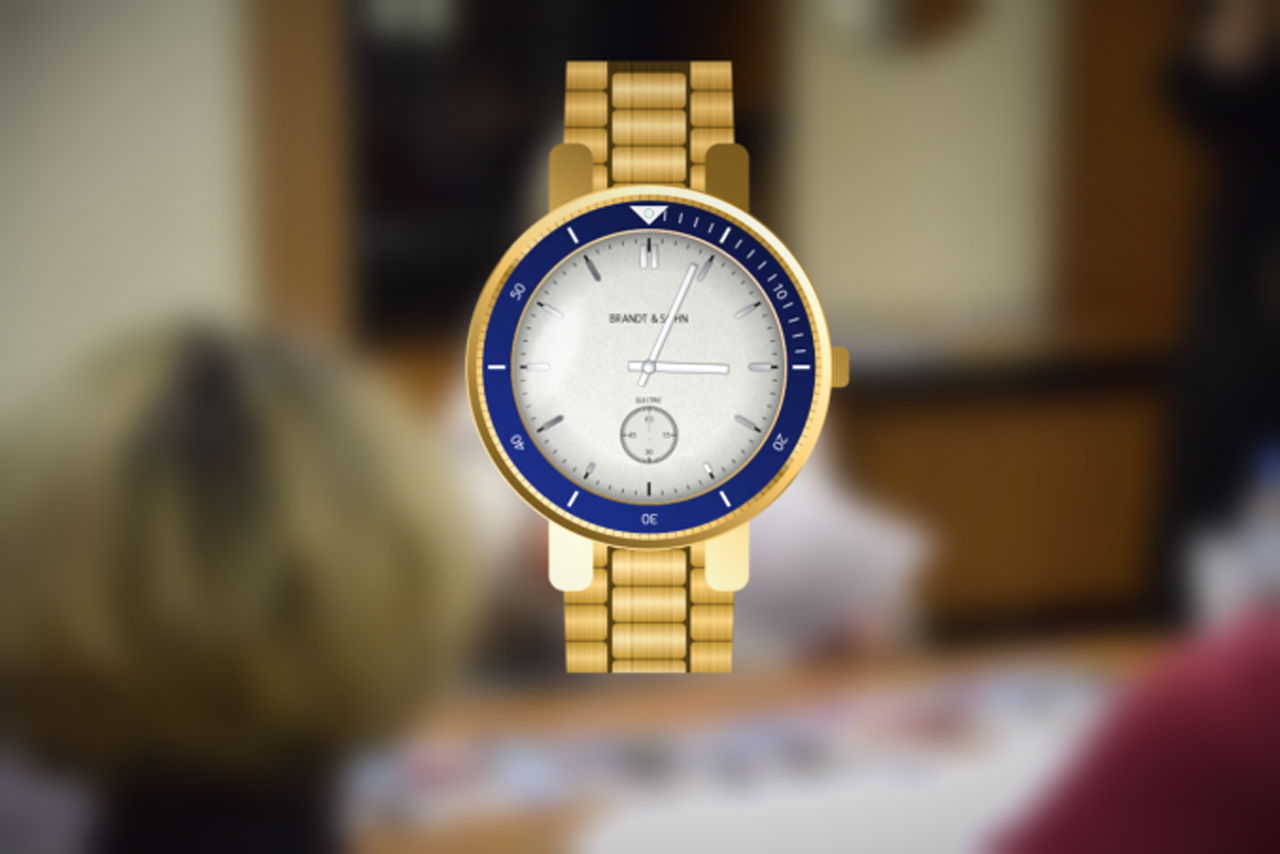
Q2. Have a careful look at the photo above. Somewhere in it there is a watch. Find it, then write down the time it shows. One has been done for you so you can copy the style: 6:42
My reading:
3:04
